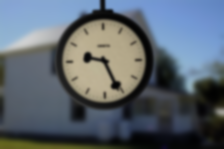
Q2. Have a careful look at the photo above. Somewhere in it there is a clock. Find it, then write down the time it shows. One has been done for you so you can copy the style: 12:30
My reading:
9:26
